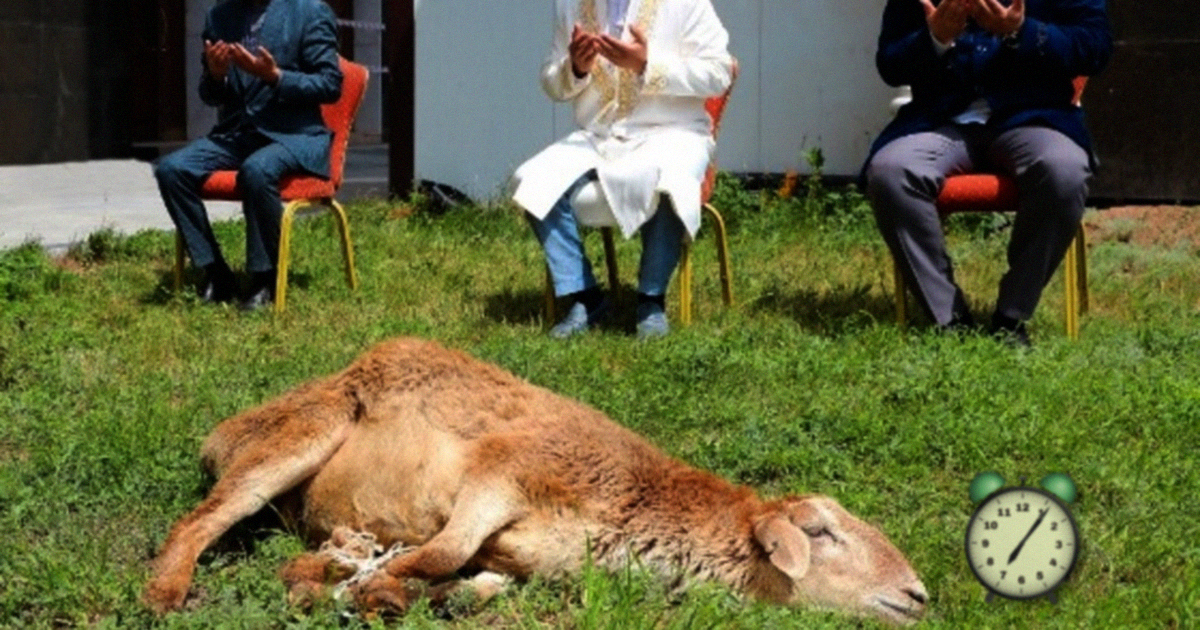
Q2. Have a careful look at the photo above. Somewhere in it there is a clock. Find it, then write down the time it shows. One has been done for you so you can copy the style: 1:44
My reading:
7:06
